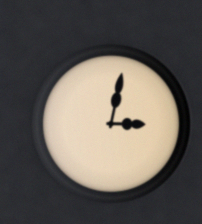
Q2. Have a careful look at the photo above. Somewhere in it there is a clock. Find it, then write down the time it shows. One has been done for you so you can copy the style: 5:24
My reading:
3:02
